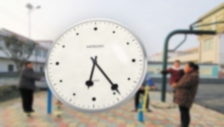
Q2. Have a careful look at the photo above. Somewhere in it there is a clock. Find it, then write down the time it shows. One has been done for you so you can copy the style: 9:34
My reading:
6:24
